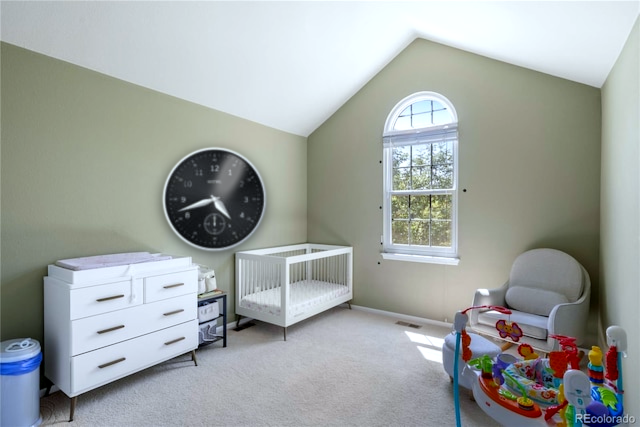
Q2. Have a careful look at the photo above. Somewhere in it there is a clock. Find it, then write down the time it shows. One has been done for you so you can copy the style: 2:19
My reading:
4:42
